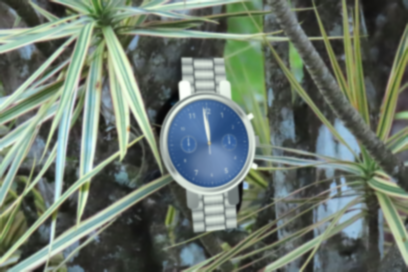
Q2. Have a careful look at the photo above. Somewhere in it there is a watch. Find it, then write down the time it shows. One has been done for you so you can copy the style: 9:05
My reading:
11:59
